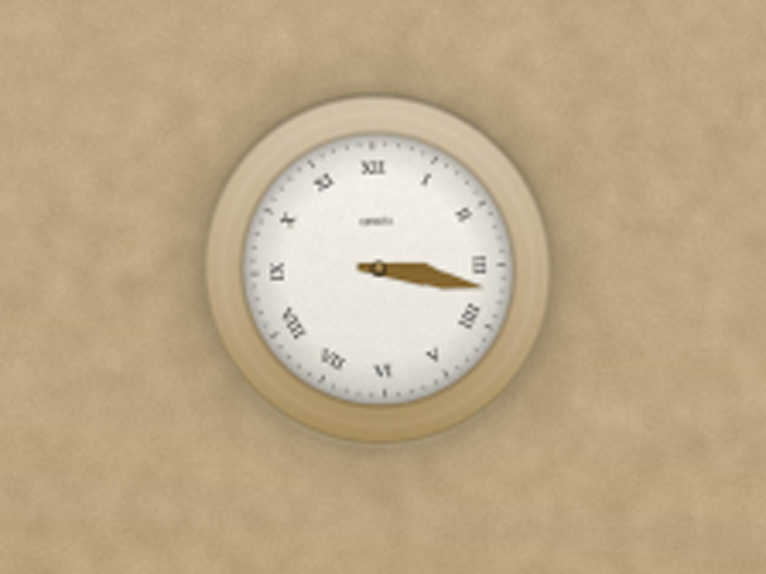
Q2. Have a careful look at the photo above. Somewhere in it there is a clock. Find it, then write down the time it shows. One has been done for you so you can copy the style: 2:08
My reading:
3:17
